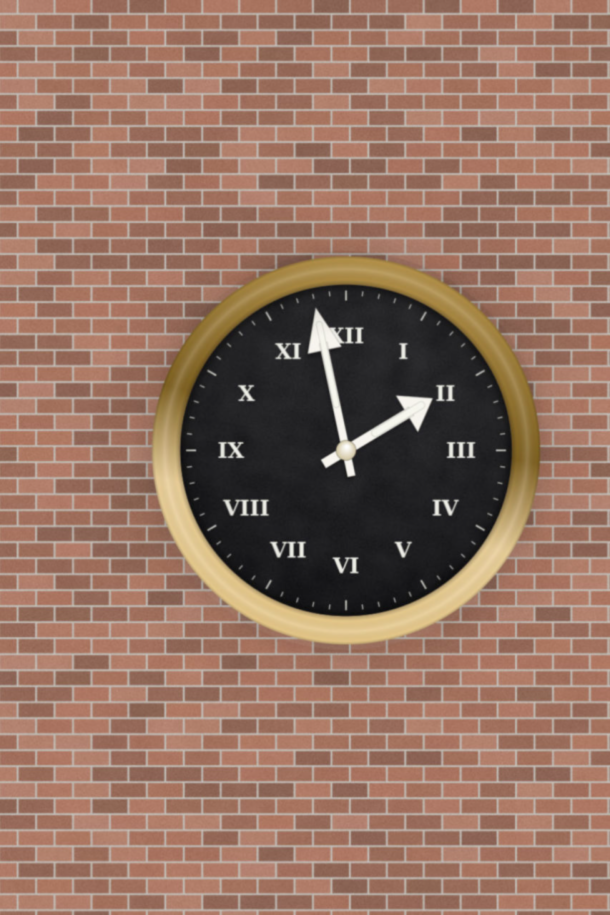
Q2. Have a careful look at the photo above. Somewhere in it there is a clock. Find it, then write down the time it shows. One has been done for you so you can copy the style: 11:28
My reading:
1:58
